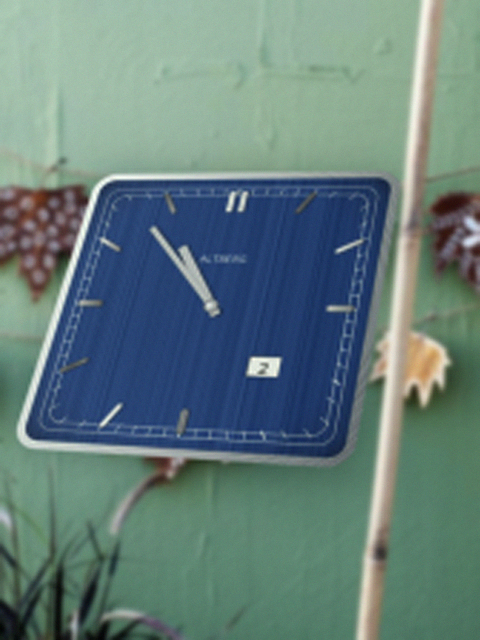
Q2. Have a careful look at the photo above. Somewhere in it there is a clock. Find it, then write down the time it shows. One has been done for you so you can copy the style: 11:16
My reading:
10:53
